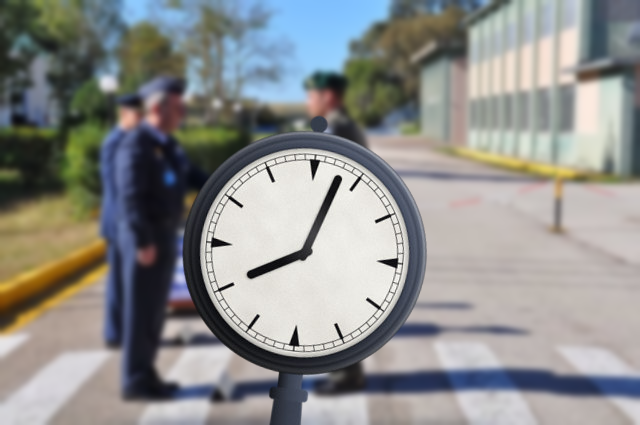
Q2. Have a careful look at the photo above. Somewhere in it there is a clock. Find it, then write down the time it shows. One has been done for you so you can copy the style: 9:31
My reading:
8:03
